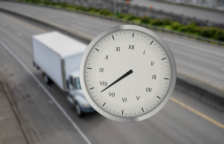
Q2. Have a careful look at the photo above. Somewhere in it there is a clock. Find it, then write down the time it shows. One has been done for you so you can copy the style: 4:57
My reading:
7:38
